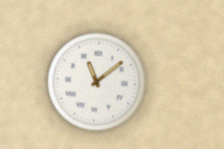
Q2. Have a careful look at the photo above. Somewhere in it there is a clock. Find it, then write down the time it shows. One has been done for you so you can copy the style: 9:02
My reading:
11:08
